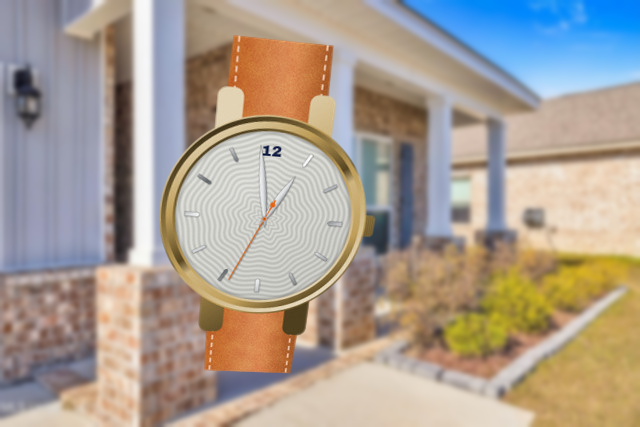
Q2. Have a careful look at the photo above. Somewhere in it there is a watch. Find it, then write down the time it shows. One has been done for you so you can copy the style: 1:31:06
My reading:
12:58:34
